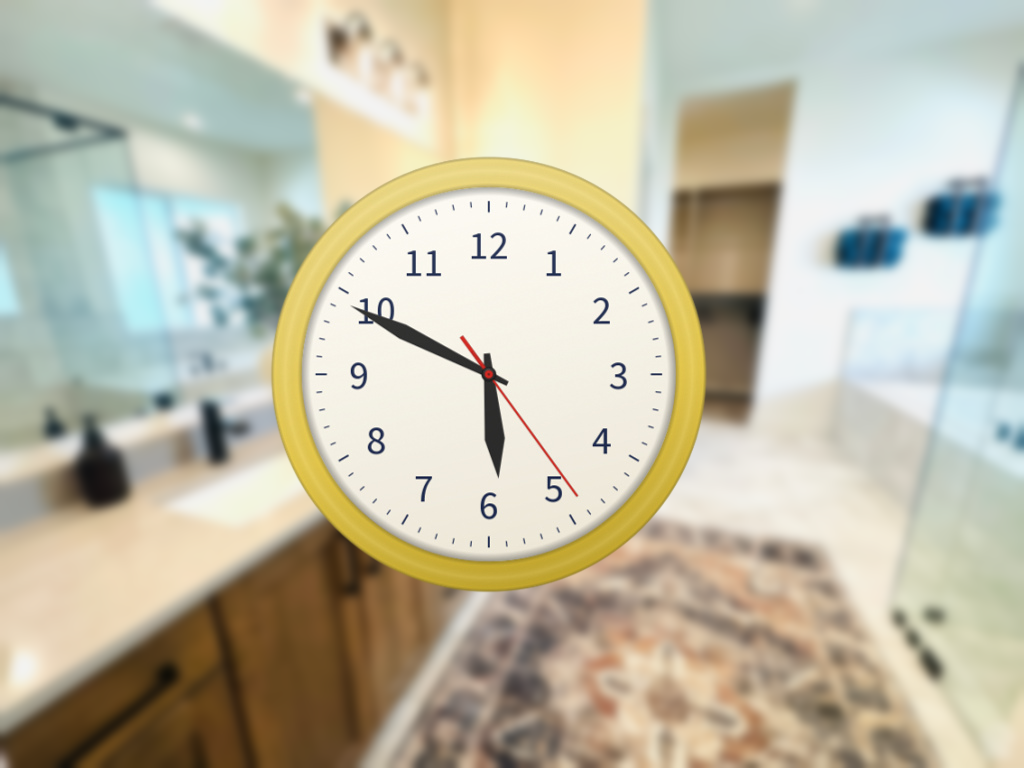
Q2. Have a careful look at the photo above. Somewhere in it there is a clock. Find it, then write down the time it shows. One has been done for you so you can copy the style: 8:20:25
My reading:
5:49:24
